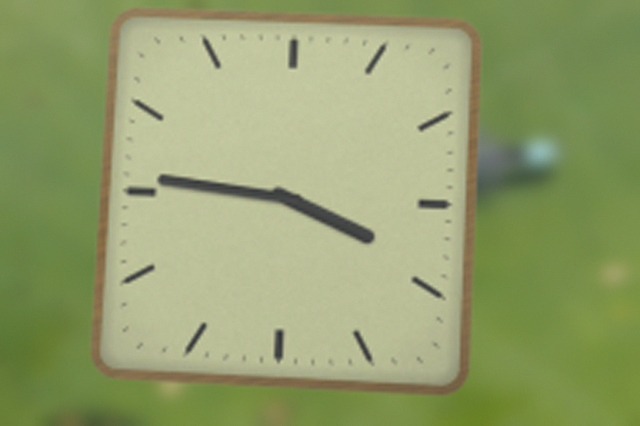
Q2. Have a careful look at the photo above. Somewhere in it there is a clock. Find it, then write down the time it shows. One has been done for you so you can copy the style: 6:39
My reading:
3:46
